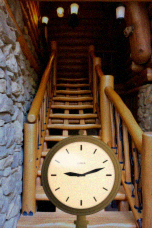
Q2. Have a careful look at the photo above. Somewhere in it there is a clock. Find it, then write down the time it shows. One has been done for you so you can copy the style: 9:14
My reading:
9:12
